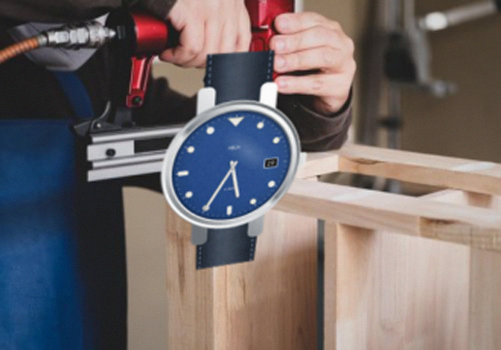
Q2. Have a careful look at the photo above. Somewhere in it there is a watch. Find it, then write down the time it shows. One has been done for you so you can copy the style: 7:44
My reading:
5:35
